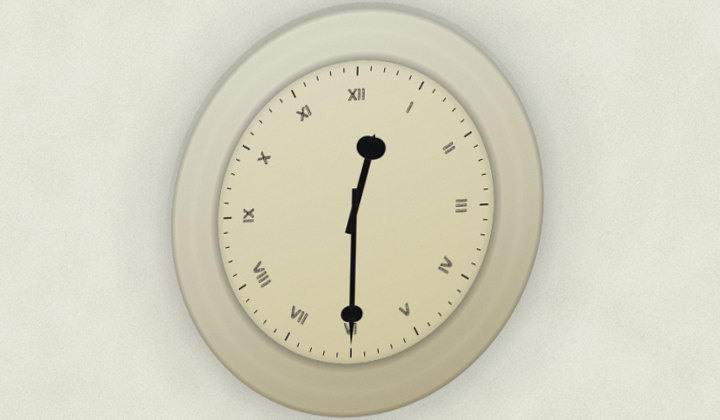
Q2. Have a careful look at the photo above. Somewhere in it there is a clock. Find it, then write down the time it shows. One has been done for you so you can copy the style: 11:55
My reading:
12:30
